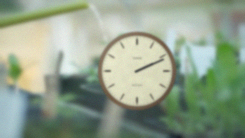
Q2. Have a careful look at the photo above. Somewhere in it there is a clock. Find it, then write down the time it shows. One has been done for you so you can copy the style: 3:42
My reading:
2:11
